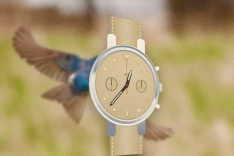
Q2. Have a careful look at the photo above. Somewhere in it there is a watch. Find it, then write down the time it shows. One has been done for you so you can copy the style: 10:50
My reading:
12:37
